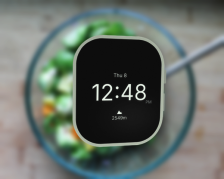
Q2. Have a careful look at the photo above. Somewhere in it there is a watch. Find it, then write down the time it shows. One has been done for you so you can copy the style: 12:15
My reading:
12:48
